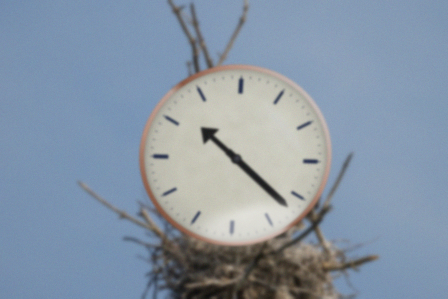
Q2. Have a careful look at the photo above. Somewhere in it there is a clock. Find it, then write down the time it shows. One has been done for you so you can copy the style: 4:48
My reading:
10:22
